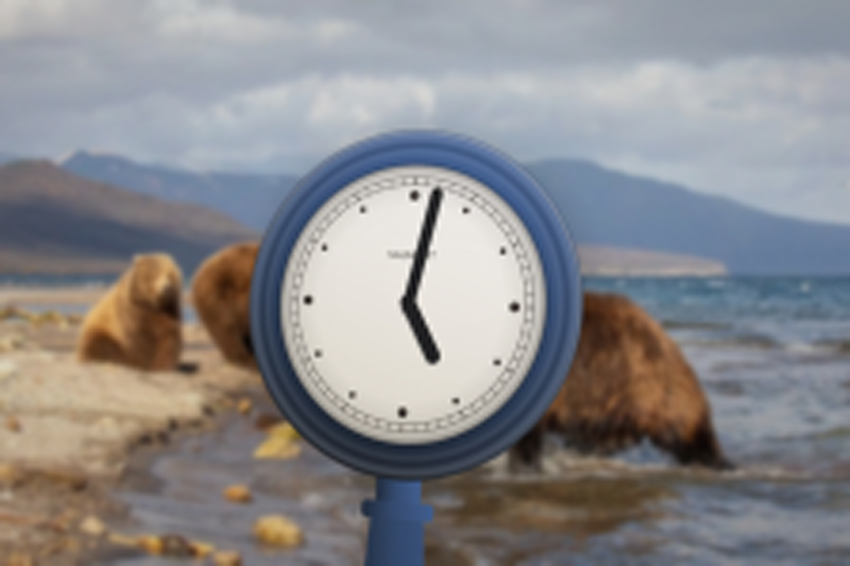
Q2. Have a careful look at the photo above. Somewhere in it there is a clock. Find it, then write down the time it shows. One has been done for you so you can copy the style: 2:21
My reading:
5:02
